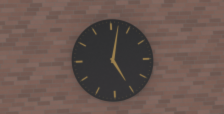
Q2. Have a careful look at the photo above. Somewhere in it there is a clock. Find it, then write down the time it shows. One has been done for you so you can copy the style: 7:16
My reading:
5:02
